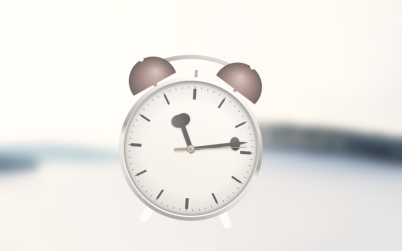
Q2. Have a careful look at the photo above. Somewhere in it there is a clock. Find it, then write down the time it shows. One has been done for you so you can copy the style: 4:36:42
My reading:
11:13:14
